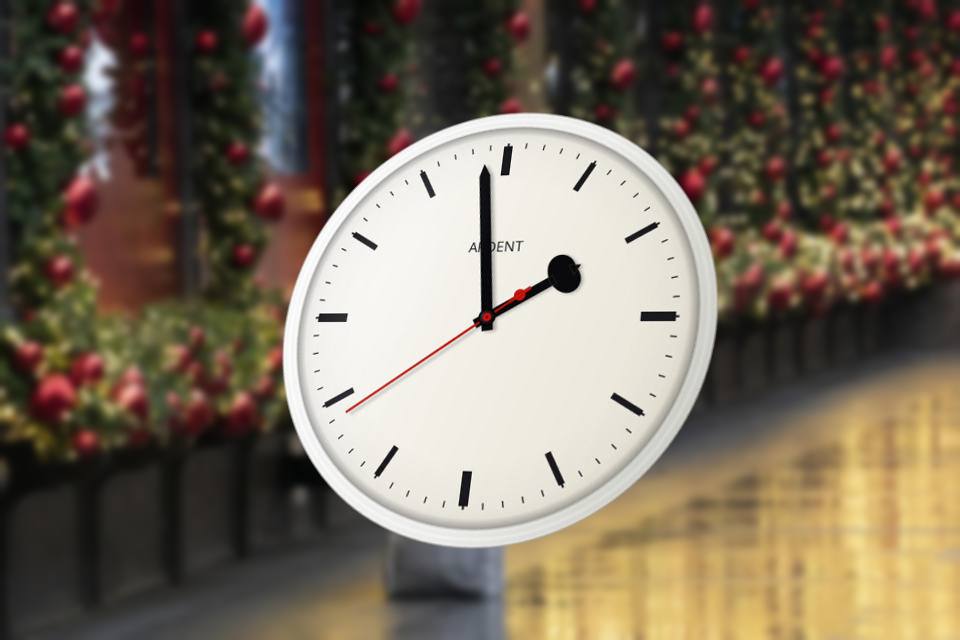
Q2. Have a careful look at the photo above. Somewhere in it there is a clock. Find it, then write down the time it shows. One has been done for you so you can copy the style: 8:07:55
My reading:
1:58:39
